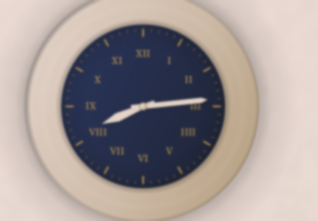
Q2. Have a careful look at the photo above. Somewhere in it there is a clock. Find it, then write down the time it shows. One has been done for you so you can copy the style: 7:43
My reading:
8:14
